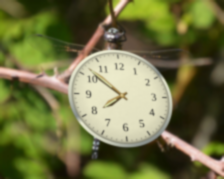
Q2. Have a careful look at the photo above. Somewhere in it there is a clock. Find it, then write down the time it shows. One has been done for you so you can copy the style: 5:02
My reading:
7:52
